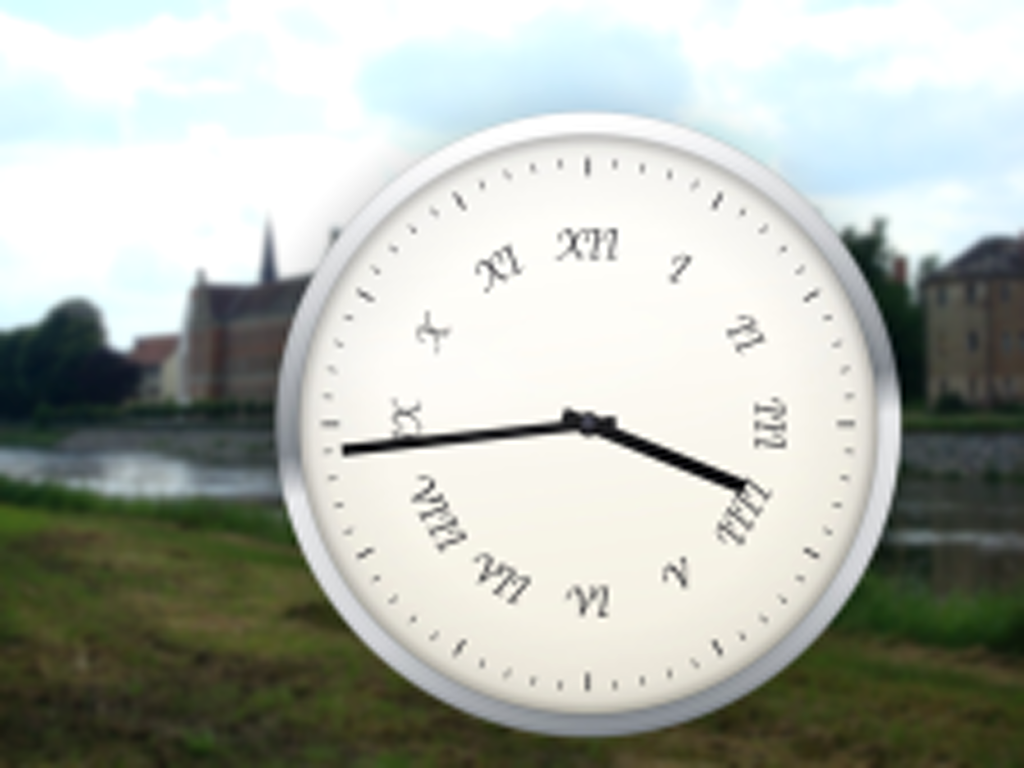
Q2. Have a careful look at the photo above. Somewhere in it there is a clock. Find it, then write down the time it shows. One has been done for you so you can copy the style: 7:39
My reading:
3:44
